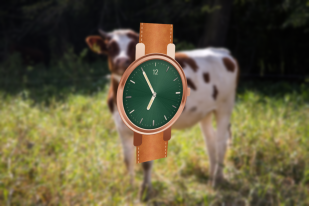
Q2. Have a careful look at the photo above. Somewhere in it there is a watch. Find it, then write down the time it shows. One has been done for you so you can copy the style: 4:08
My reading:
6:55
